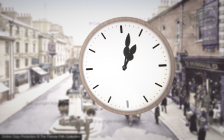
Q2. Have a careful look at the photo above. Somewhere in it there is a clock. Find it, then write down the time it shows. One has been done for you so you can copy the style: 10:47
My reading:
1:02
